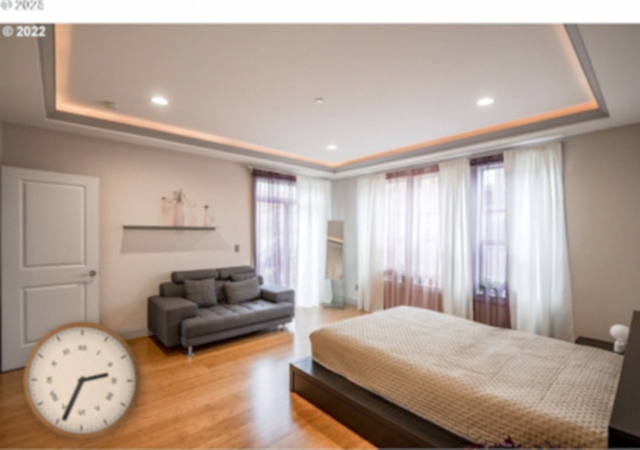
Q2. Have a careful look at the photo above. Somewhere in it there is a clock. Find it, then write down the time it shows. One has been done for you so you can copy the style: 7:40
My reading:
2:34
